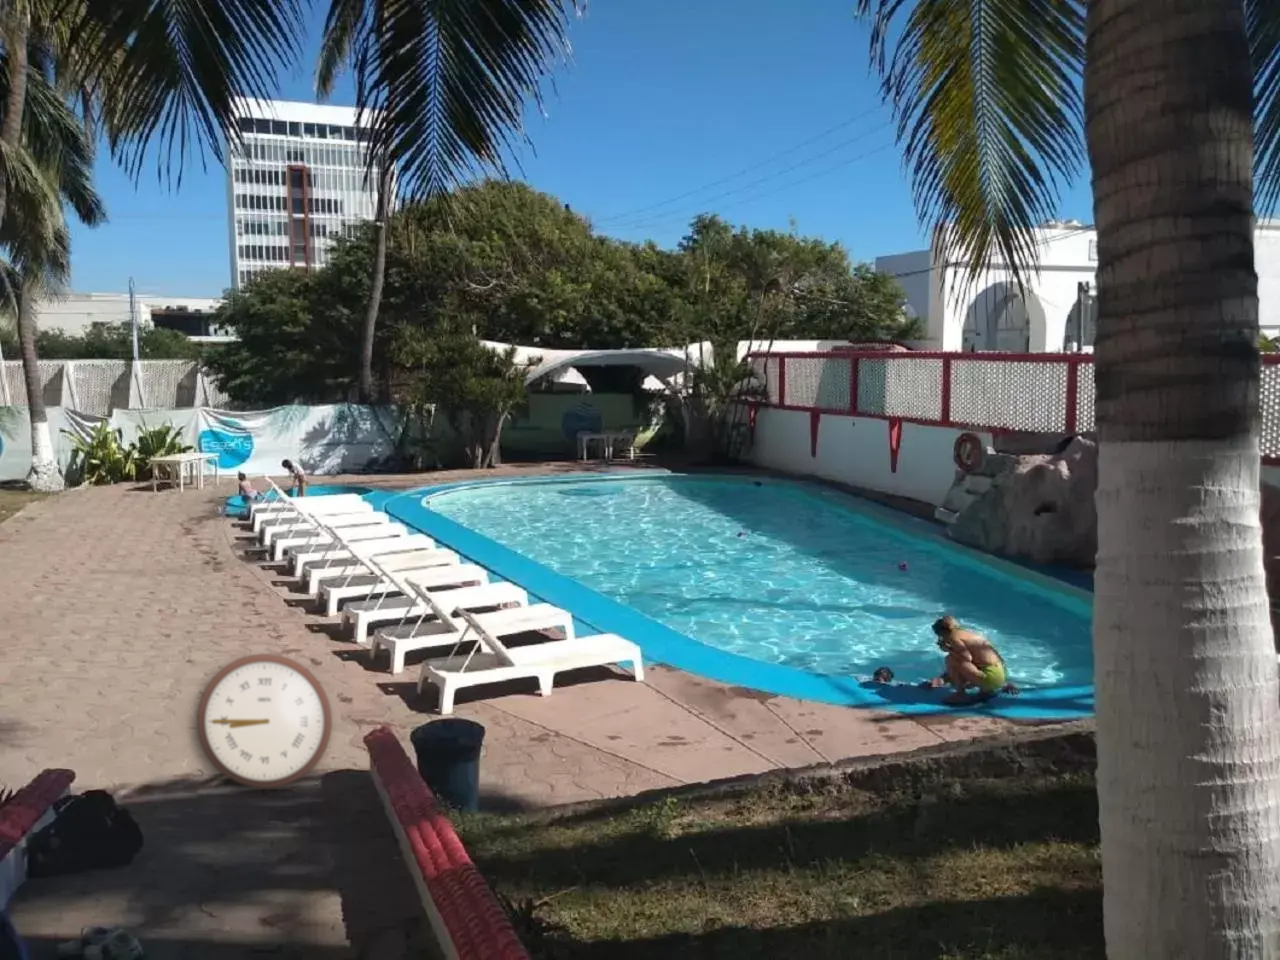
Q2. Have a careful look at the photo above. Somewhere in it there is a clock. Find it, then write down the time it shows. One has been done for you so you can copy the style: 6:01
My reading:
8:45
